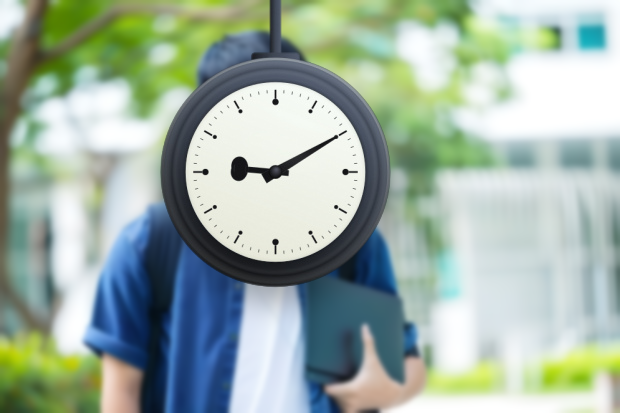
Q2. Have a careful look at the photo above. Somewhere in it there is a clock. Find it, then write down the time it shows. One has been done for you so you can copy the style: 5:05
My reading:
9:10
